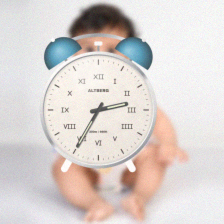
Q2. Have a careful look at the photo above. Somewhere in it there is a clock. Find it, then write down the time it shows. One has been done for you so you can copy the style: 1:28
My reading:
2:35
